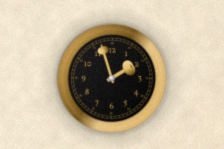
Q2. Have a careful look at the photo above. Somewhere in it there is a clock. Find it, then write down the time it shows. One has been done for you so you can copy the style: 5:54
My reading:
1:57
